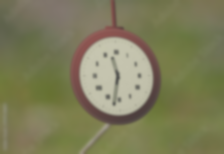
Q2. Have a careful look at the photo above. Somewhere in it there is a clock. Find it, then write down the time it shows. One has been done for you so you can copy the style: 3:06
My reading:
11:32
